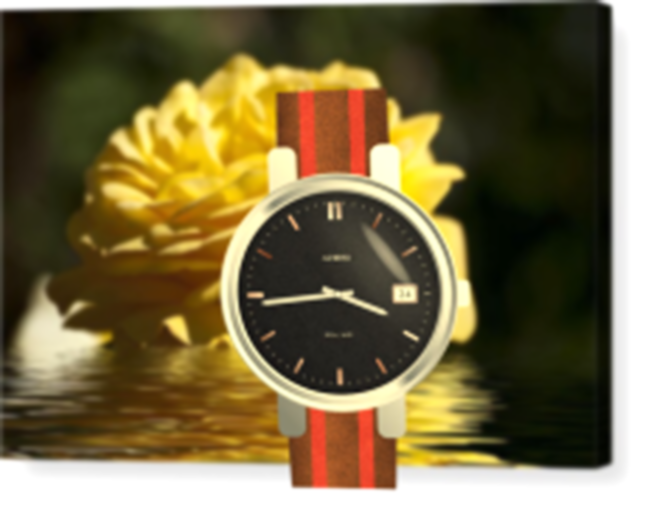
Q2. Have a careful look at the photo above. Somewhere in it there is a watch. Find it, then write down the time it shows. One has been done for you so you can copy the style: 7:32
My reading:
3:44
